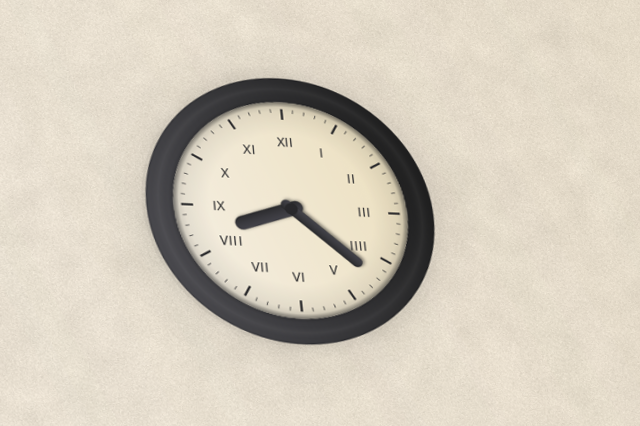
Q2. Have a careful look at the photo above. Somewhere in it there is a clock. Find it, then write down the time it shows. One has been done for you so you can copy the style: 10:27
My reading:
8:22
